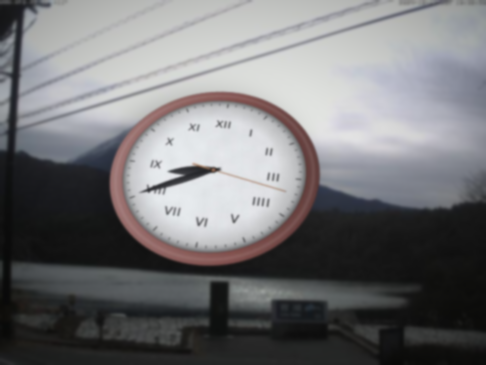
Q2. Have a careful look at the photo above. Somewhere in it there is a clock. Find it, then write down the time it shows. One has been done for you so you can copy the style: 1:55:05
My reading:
8:40:17
